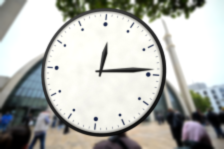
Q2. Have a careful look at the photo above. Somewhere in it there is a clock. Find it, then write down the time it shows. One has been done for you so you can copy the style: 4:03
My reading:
12:14
